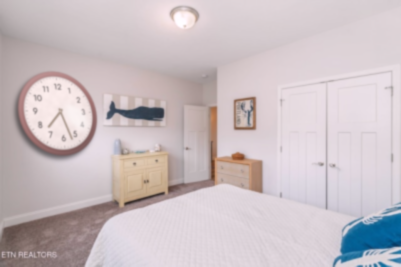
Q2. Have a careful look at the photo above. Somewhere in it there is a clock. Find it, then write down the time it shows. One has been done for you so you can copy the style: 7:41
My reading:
7:27
